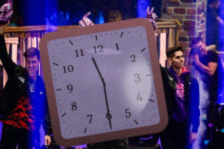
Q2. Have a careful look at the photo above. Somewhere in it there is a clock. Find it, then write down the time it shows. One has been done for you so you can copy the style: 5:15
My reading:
11:30
